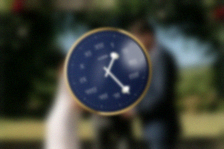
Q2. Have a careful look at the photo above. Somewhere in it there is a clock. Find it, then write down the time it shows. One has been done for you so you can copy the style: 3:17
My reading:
1:26
